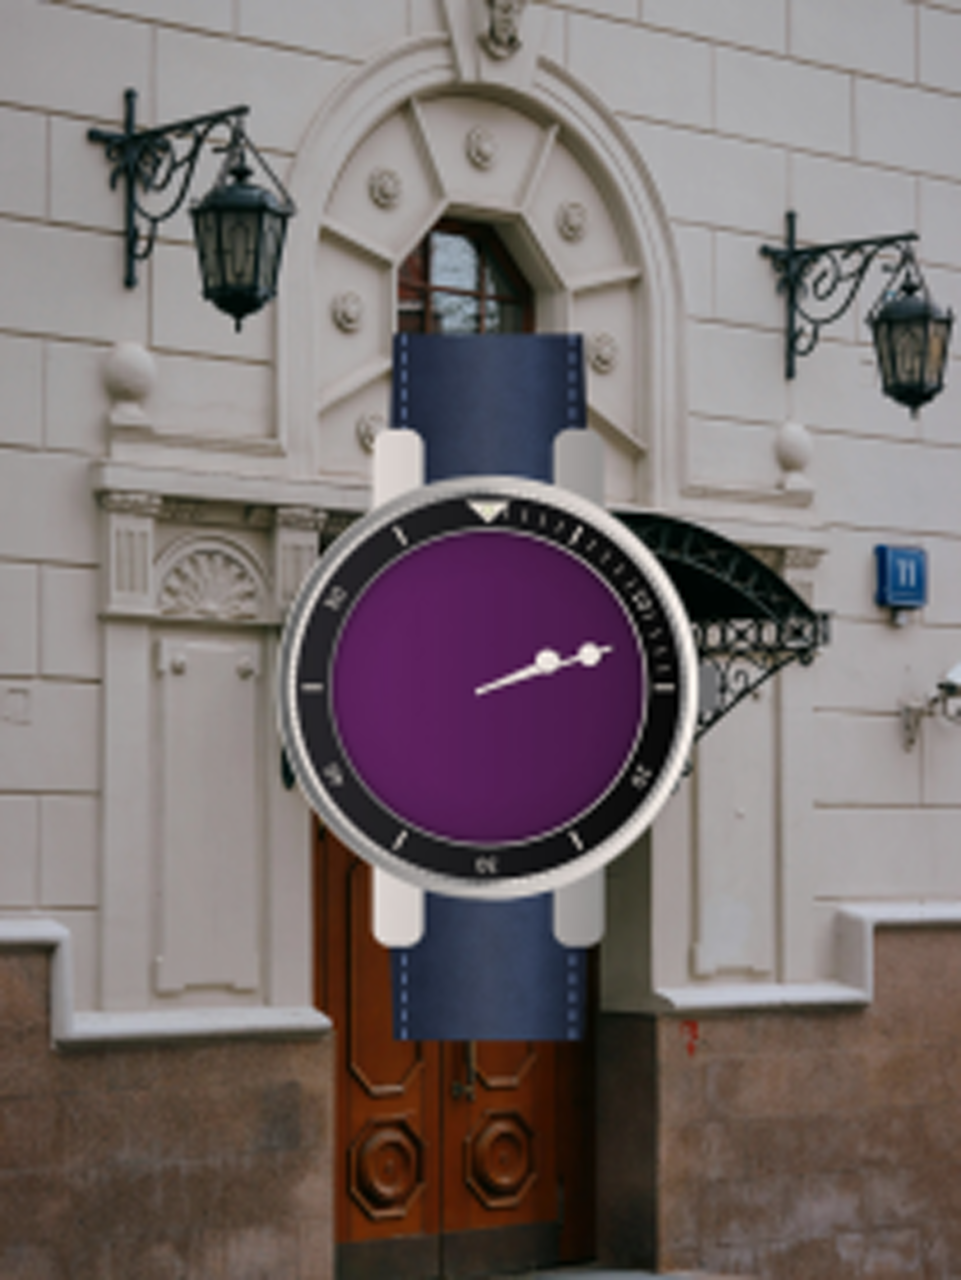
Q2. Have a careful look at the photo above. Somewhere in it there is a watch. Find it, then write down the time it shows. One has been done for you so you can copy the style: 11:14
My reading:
2:12
